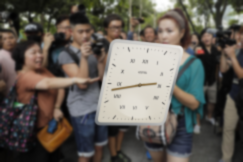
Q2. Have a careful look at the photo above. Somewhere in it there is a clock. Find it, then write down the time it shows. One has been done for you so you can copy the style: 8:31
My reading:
2:43
